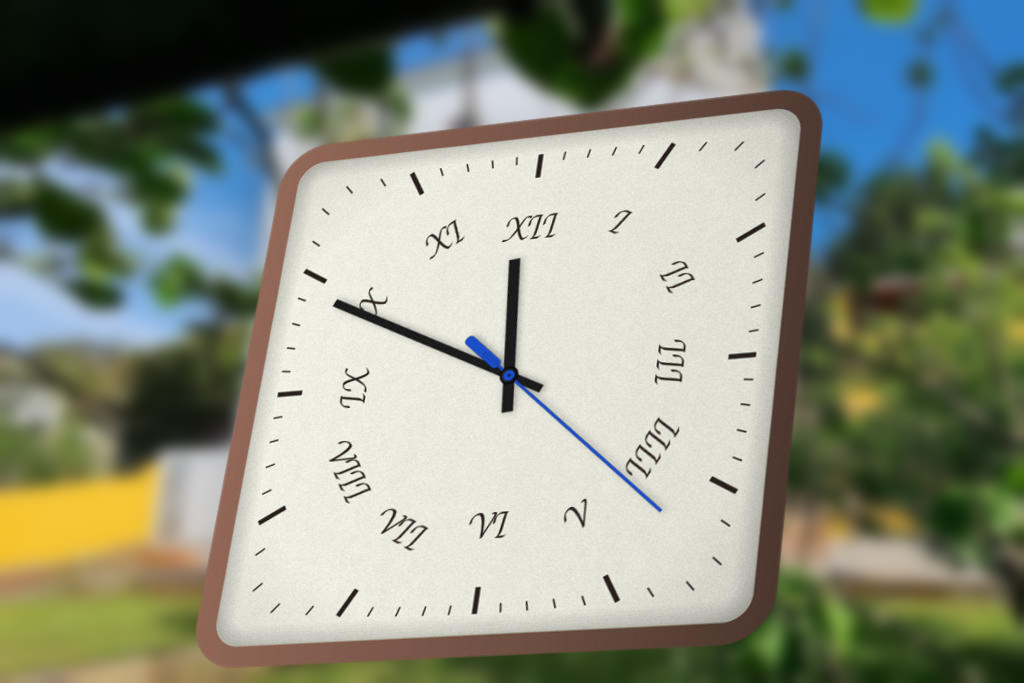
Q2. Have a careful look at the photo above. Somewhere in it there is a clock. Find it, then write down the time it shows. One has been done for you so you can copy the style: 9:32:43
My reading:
11:49:22
